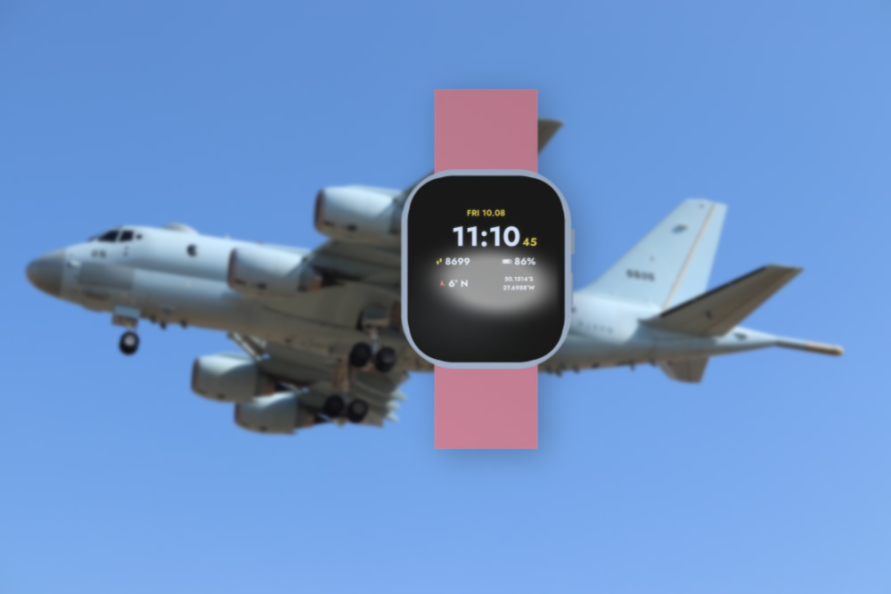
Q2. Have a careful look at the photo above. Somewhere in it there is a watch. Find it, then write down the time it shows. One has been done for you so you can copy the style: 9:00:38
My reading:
11:10:45
